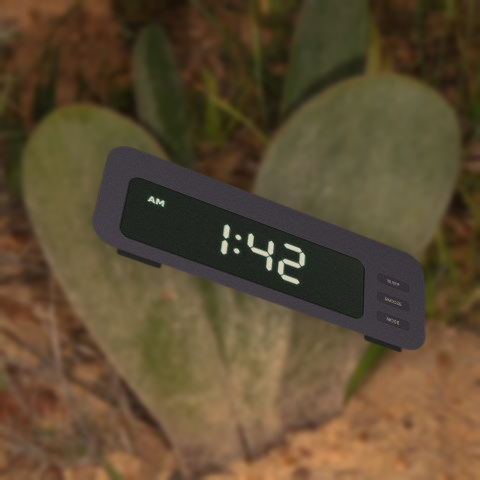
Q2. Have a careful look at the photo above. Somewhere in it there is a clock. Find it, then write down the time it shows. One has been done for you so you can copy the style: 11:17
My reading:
1:42
